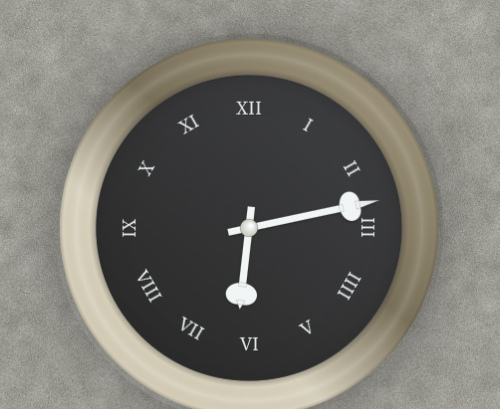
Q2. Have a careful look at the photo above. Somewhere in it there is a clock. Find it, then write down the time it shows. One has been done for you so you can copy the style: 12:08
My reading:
6:13
